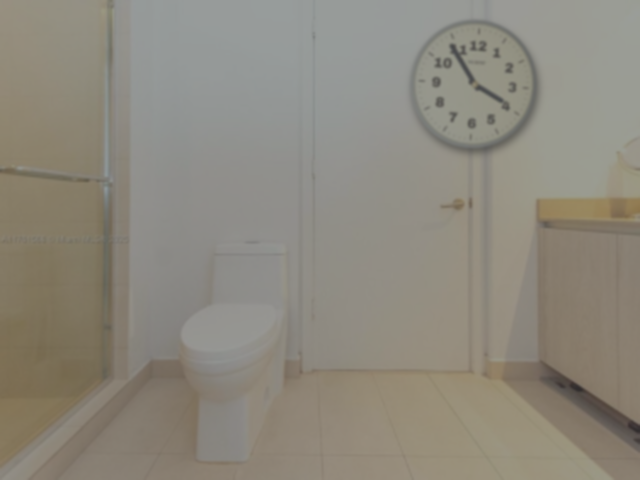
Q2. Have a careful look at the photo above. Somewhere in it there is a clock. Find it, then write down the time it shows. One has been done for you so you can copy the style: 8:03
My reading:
3:54
